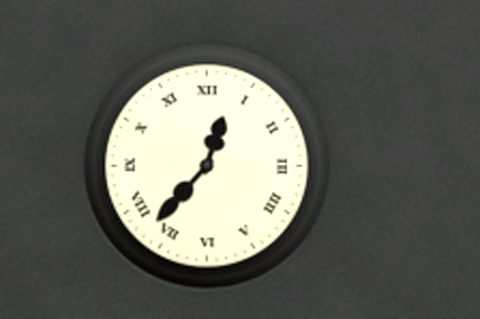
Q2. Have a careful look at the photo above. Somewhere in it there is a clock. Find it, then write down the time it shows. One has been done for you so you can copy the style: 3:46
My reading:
12:37
